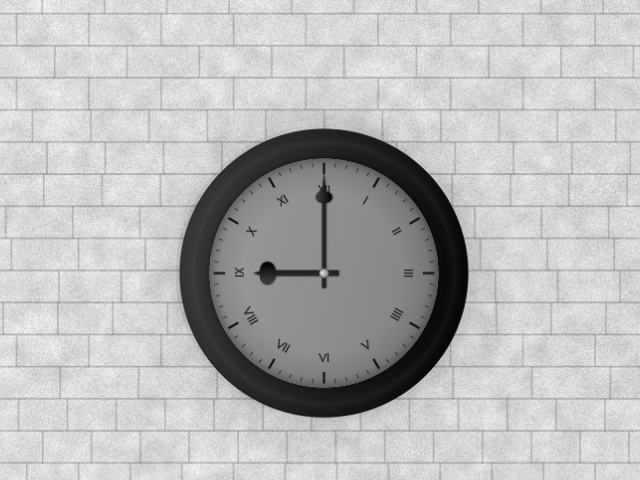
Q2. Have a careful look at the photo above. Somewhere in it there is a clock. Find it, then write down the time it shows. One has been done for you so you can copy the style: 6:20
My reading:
9:00
